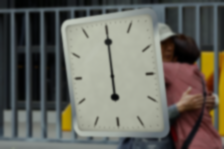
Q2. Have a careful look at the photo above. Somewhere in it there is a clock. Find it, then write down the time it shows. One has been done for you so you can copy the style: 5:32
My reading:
6:00
